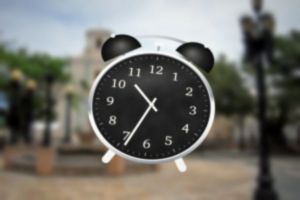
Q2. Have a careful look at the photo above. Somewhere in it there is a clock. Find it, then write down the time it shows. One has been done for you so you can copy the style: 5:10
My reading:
10:34
